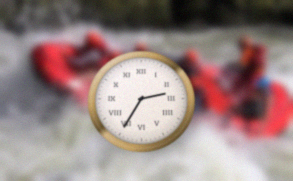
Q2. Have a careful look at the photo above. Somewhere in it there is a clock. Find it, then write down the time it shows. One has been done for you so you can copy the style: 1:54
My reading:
2:35
